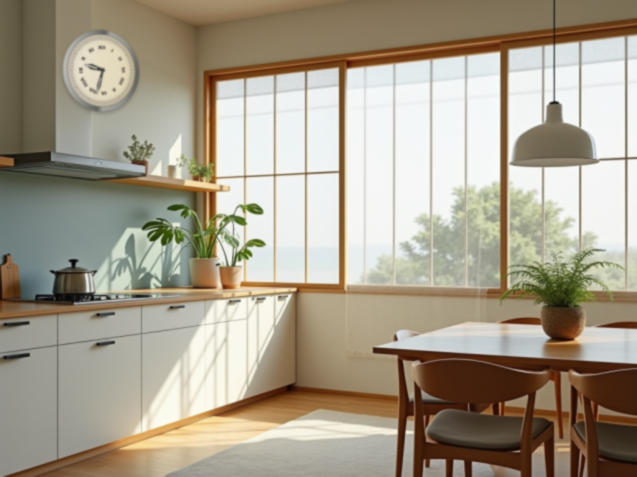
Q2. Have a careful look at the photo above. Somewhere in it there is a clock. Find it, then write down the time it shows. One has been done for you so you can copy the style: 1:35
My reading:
9:33
